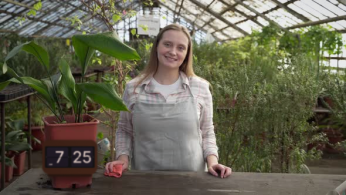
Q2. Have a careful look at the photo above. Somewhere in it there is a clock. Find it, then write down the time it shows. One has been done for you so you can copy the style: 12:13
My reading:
7:25
